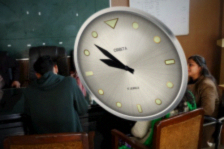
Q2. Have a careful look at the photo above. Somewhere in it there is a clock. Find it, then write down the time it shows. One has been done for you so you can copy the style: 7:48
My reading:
9:53
